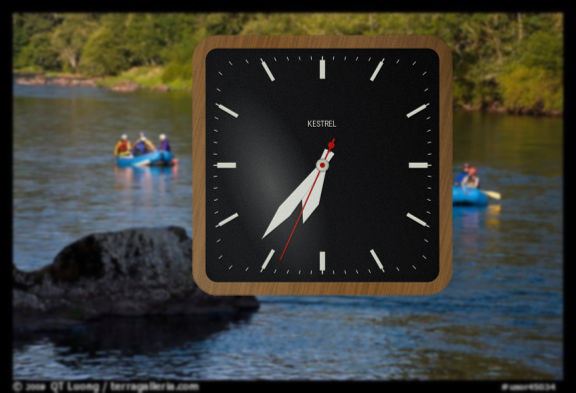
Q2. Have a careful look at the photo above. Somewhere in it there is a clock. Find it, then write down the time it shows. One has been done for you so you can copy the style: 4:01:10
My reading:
6:36:34
